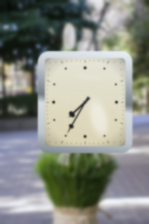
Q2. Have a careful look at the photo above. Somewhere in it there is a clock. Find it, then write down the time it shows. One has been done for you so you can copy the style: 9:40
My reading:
7:35
